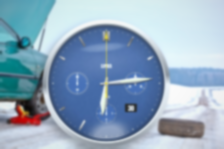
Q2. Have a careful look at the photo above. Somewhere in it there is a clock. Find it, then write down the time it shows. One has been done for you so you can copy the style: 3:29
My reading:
6:14
